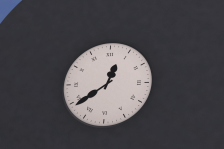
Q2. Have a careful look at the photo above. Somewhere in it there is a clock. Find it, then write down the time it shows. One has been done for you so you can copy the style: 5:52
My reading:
12:39
